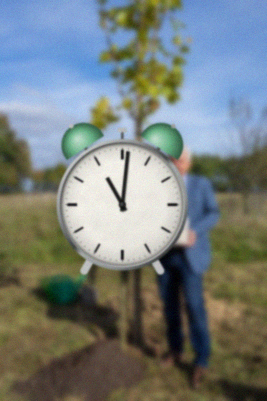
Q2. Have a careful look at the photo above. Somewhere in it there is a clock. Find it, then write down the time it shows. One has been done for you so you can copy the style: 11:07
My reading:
11:01
